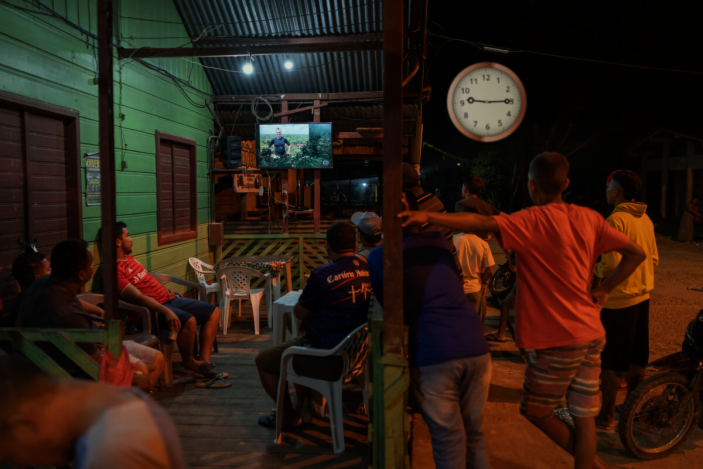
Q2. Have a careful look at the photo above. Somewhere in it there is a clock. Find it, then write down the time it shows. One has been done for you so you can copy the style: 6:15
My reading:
9:15
